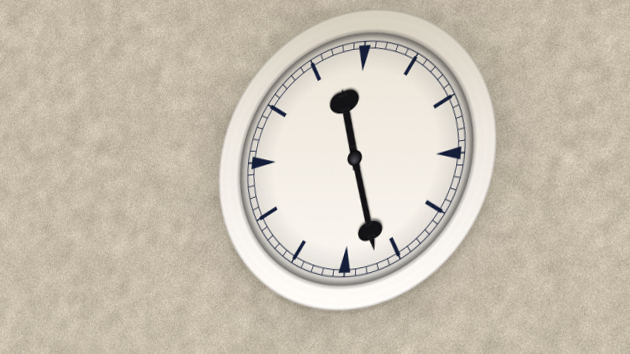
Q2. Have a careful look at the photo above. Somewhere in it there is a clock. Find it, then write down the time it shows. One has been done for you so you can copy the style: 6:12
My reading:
11:27
